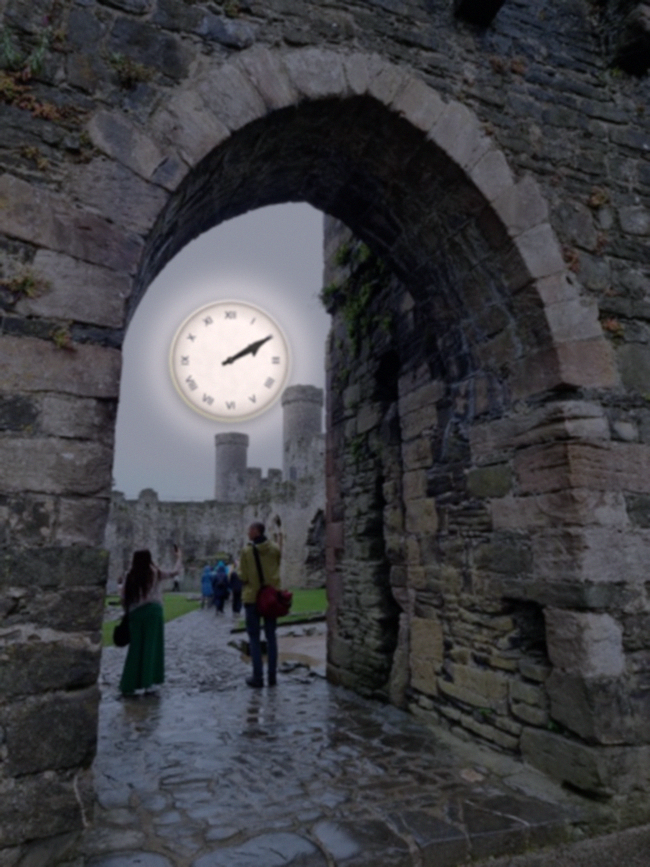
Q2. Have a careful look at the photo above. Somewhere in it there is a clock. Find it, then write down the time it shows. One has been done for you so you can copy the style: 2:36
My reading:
2:10
